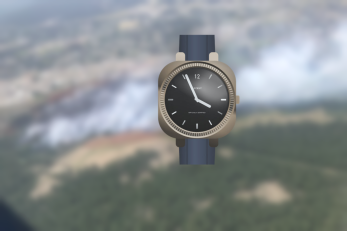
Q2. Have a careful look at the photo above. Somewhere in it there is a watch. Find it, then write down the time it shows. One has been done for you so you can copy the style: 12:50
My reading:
3:56
